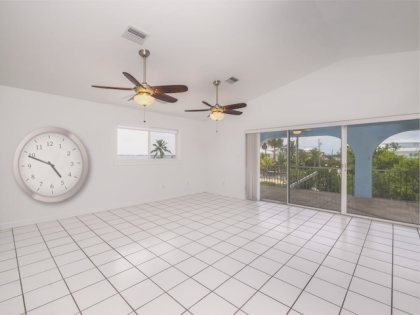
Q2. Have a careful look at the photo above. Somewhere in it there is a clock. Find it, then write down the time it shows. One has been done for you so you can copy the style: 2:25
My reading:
4:49
